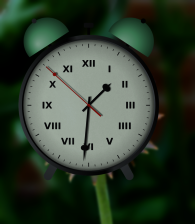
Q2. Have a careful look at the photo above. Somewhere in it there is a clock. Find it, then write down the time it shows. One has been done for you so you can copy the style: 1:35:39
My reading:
1:30:52
